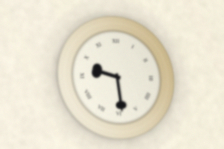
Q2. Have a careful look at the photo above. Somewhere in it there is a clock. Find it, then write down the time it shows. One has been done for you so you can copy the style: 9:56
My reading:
9:29
